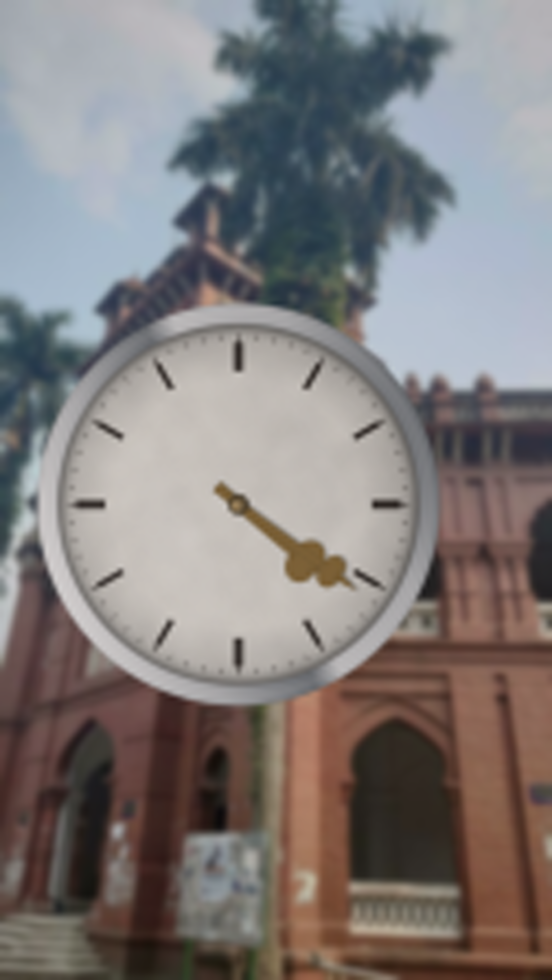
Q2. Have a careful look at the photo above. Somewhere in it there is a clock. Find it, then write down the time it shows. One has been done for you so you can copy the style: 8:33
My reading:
4:21
